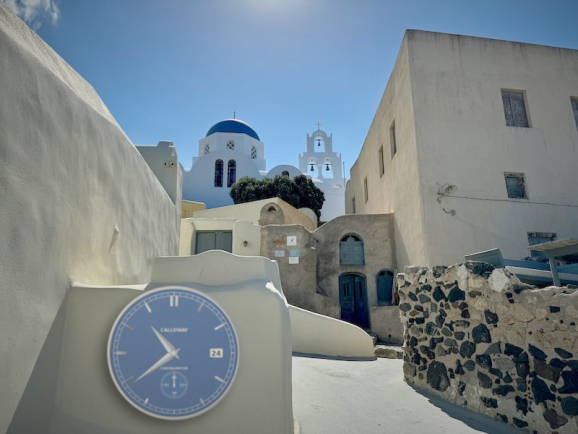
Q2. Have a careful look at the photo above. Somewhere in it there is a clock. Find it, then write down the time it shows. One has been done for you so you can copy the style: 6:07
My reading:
10:39
